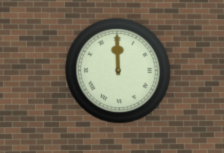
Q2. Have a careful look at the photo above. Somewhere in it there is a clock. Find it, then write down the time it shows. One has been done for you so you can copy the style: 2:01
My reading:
12:00
